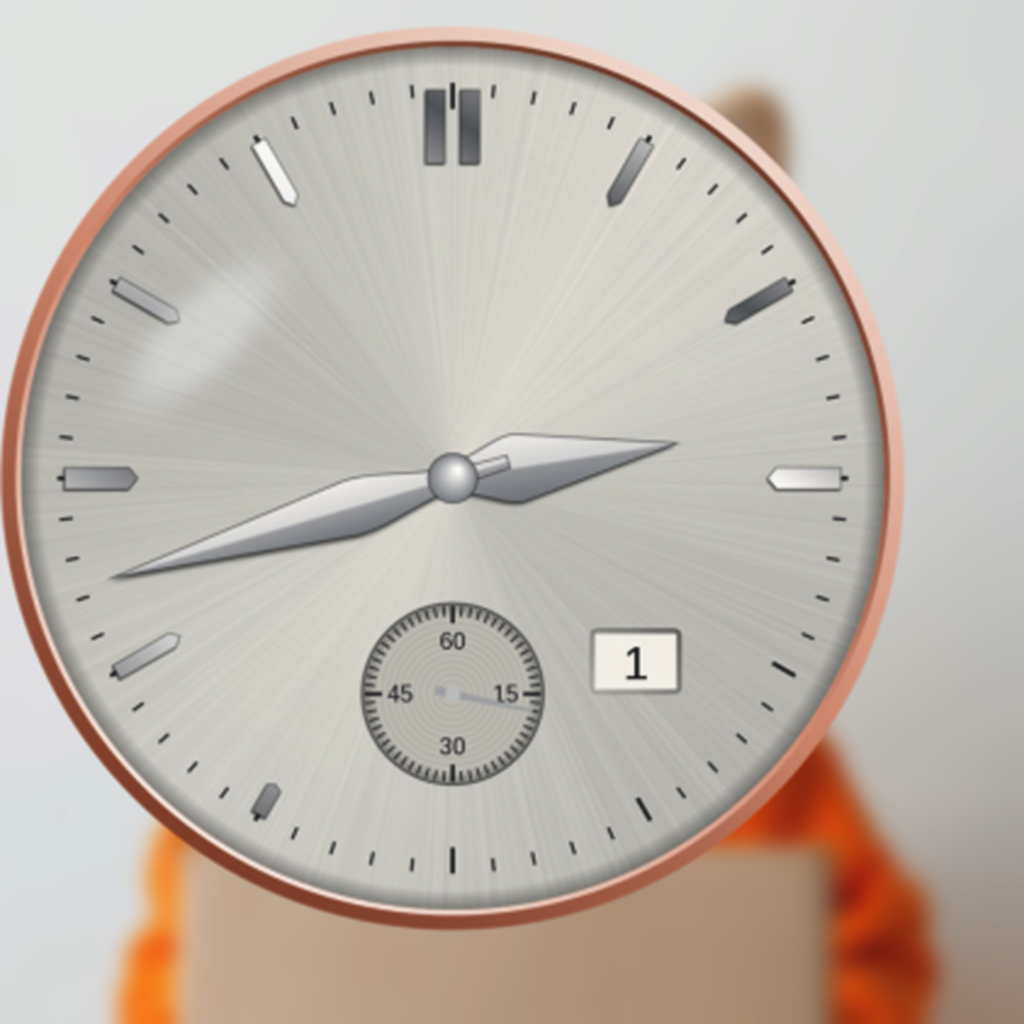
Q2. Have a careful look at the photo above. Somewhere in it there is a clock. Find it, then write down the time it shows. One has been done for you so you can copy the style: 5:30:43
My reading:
2:42:17
